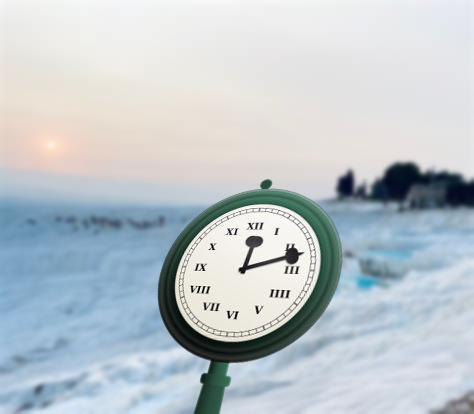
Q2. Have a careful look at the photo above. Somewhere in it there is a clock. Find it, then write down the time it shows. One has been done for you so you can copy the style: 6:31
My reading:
12:12
